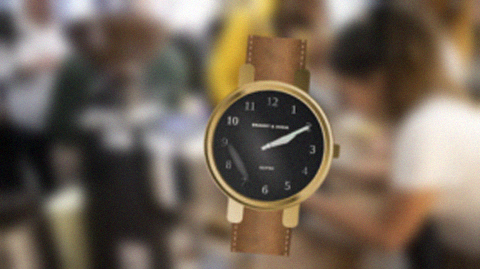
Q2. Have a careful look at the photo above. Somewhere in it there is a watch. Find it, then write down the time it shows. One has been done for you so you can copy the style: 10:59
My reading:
2:10
